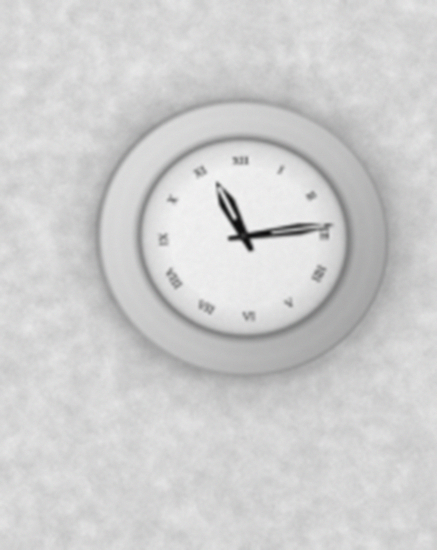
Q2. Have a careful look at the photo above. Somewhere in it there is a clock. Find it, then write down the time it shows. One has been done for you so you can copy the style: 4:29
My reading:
11:14
